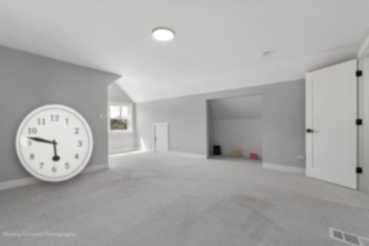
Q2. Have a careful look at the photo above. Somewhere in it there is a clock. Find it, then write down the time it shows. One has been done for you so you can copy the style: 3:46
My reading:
5:47
